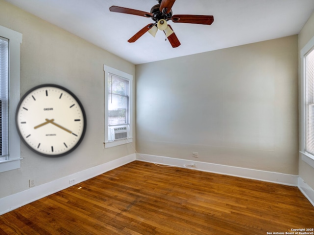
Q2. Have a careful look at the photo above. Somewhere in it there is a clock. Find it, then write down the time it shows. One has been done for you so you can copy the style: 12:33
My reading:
8:20
